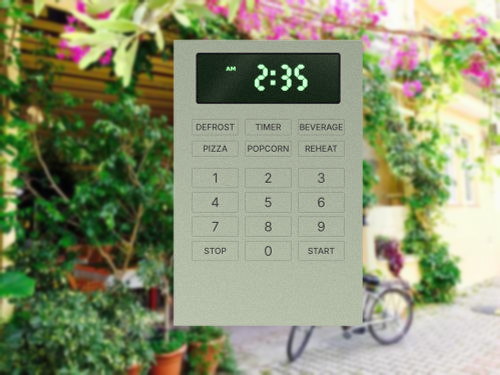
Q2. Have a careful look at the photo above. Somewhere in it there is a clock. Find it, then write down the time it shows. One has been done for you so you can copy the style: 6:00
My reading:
2:35
